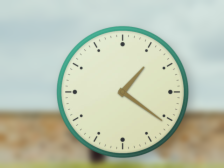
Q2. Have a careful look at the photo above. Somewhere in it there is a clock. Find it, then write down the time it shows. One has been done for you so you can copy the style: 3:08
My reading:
1:21
